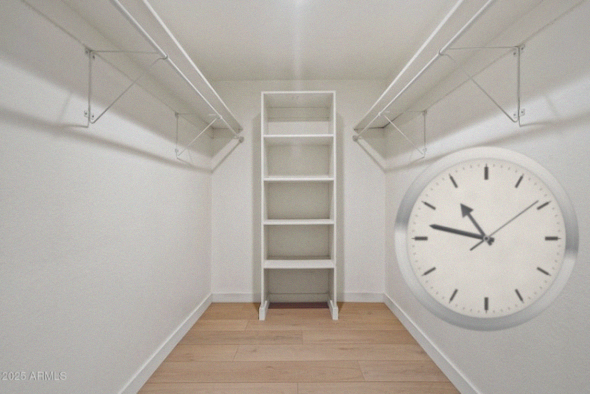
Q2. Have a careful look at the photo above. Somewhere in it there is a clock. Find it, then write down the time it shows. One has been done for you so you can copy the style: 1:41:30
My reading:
10:47:09
